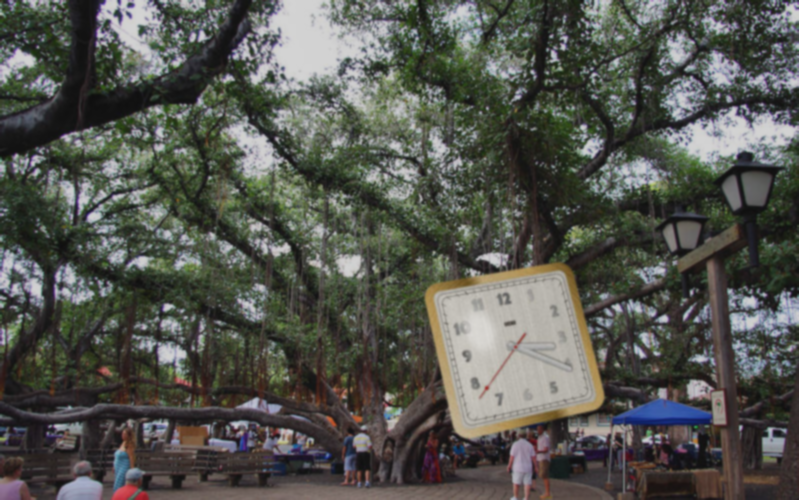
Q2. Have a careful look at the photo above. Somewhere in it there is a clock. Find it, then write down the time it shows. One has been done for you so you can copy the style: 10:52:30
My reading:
3:20:38
